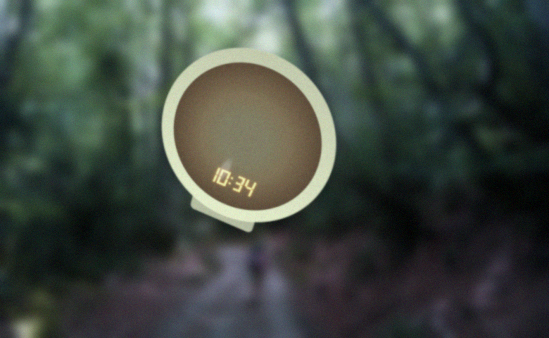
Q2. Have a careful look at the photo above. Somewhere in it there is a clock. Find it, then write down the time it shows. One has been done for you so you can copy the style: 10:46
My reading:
10:34
